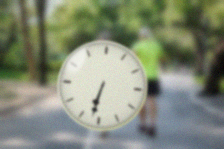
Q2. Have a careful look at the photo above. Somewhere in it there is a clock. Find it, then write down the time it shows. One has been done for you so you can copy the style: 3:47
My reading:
6:32
